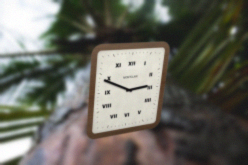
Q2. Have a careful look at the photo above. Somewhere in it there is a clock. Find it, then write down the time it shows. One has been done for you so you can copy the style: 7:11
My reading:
2:49
